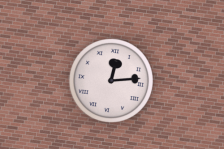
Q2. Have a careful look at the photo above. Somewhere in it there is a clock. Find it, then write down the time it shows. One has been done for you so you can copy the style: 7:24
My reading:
12:13
